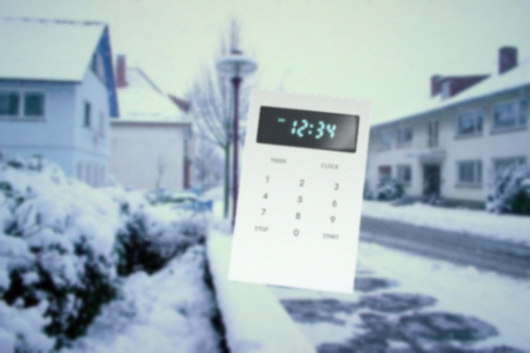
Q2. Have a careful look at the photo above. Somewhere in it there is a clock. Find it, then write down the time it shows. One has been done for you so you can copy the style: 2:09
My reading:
12:34
